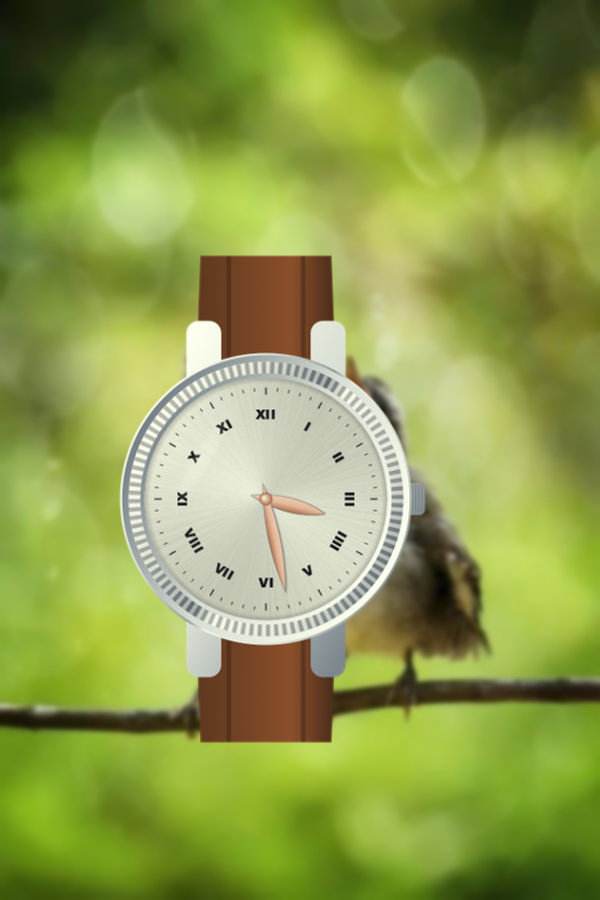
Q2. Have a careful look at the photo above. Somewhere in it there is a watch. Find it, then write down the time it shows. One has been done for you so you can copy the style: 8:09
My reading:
3:28
